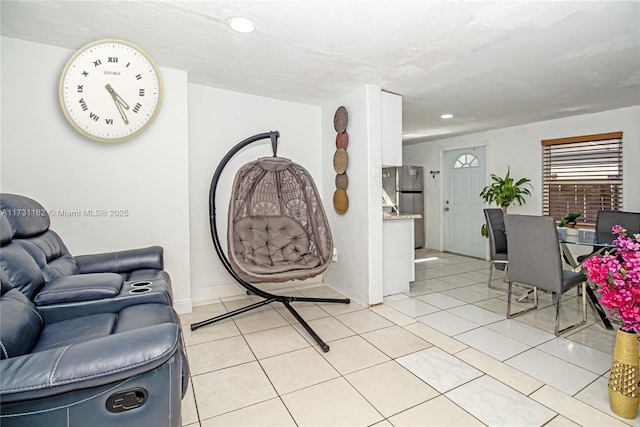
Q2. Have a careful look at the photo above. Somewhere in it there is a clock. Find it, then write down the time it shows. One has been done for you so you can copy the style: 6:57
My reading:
4:25
